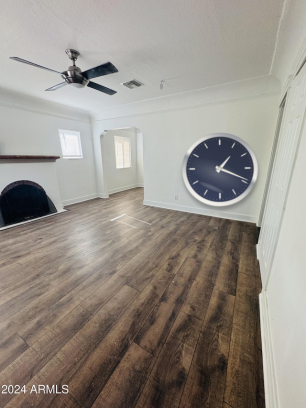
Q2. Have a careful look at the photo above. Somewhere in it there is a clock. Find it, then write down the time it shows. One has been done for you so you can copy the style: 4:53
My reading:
1:19
